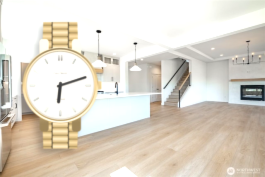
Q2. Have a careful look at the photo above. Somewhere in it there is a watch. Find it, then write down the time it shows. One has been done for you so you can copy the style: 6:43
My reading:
6:12
